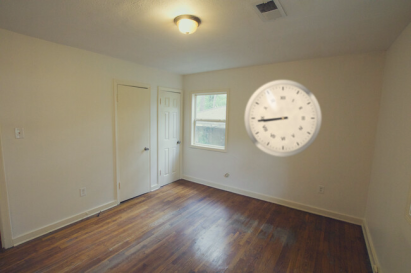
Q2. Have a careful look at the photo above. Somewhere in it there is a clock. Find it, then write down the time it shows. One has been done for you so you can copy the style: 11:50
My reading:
8:44
